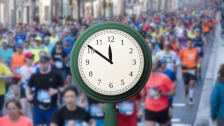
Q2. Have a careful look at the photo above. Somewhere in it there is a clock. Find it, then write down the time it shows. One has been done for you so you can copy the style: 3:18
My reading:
11:51
